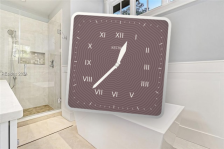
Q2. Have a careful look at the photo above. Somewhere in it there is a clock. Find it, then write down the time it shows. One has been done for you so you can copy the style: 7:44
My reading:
12:37
